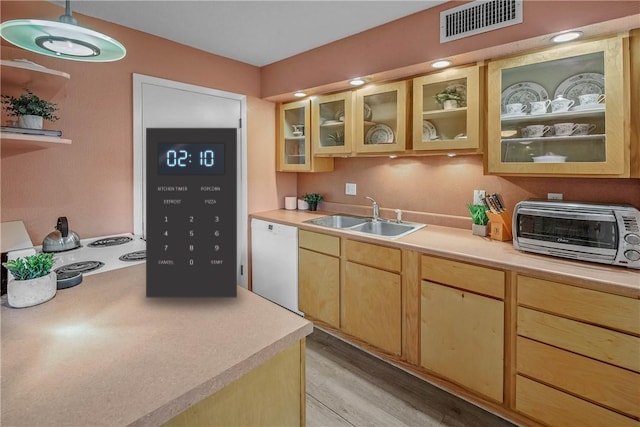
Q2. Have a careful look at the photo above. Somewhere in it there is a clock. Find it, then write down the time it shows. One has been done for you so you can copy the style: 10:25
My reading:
2:10
